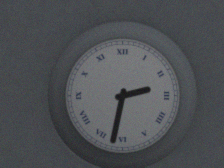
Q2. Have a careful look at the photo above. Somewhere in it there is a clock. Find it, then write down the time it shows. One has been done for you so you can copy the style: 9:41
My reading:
2:32
